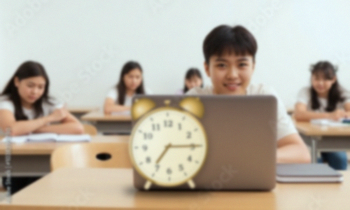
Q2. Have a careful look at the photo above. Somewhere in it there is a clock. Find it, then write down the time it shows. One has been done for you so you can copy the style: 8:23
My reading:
7:15
